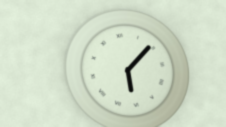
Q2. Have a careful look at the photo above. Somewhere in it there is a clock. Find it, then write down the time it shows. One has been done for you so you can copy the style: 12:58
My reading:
6:09
